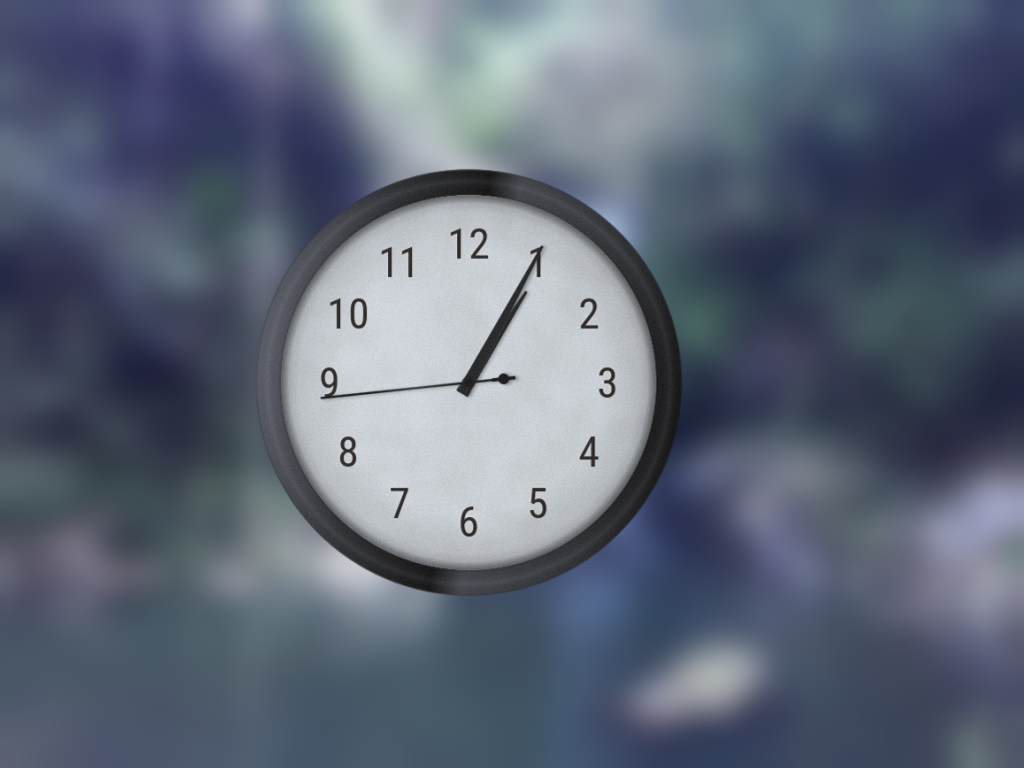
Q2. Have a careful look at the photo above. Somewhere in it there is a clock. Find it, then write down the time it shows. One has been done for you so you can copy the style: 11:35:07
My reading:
1:04:44
